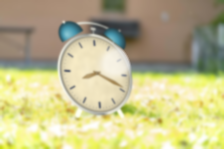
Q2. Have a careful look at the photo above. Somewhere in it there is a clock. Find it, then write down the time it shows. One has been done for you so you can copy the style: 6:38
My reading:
8:19
